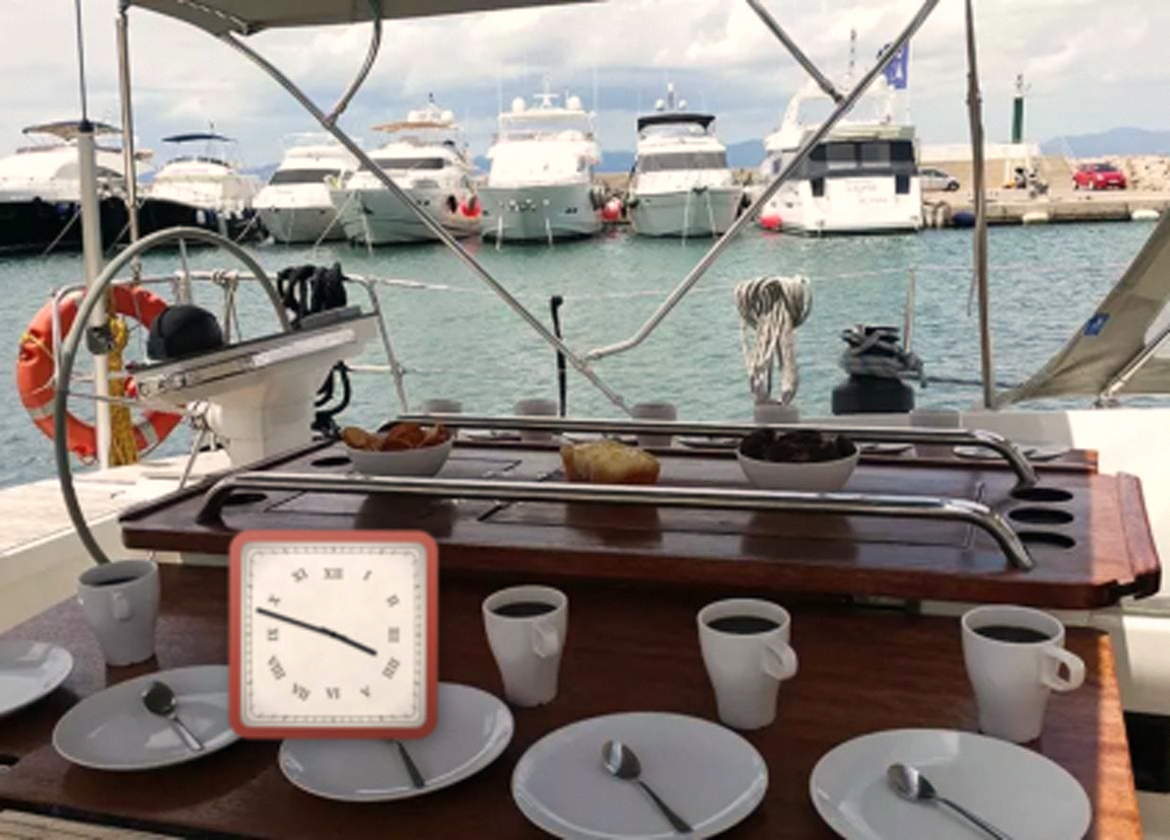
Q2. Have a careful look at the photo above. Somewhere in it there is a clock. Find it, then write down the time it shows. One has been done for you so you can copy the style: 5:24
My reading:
3:48
